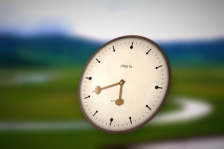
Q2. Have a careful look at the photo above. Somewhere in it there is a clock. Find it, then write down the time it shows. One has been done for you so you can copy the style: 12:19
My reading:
5:41
